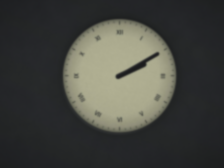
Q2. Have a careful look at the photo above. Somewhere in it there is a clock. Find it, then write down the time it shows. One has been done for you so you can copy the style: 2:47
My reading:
2:10
